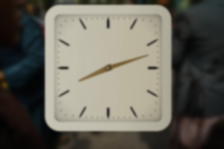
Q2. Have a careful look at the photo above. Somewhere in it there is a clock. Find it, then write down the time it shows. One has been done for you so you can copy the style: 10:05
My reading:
8:12
